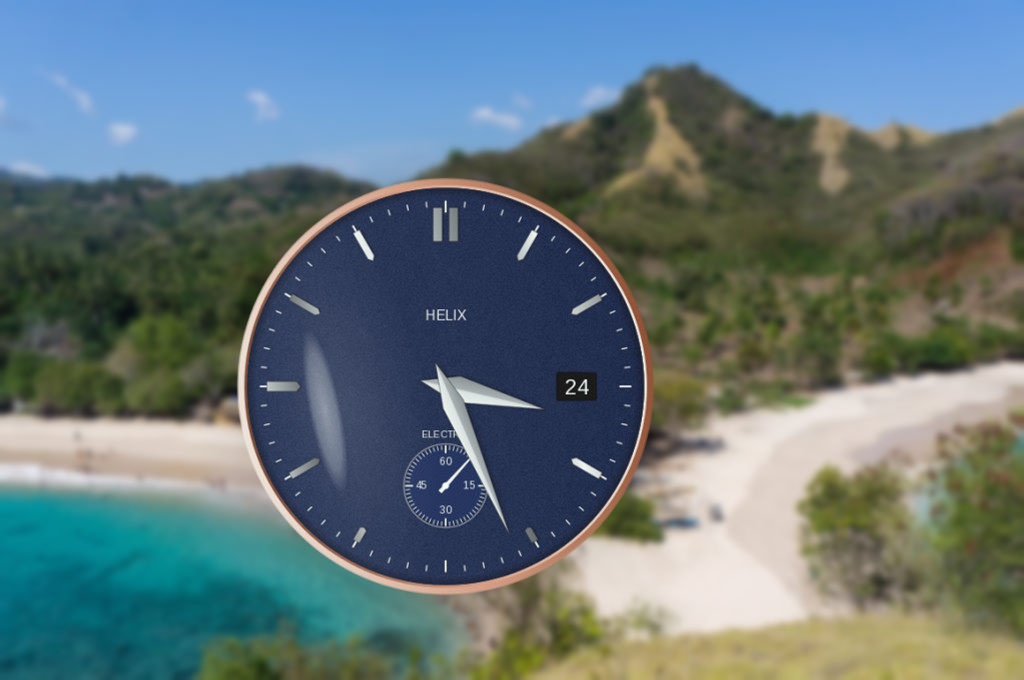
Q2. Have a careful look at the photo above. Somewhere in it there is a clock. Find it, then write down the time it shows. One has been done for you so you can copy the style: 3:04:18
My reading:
3:26:07
